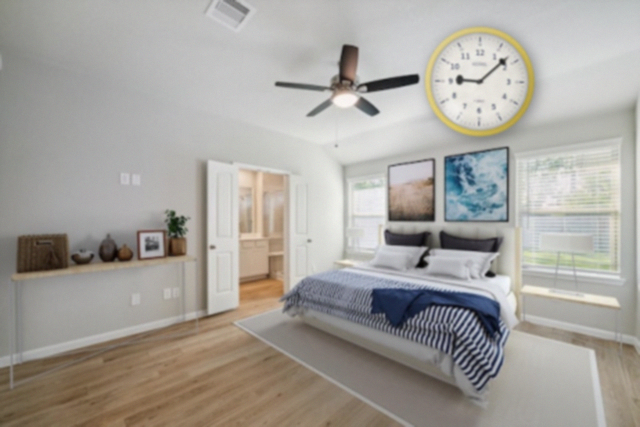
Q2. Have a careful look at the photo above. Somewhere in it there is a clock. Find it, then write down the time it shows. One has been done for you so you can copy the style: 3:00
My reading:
9:08
